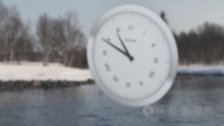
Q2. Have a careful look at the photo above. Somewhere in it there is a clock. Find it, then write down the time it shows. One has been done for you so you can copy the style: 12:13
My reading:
10:49
